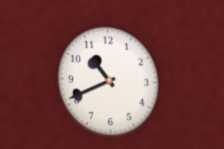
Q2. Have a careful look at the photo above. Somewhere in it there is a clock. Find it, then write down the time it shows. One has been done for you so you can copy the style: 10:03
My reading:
10:41
